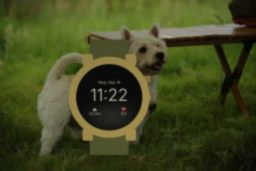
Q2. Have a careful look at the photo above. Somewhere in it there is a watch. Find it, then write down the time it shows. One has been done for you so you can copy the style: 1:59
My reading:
11:22
